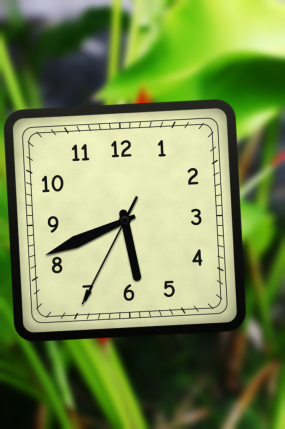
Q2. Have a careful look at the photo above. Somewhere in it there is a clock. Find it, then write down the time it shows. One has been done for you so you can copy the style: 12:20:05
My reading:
5:41:35
